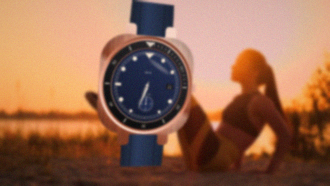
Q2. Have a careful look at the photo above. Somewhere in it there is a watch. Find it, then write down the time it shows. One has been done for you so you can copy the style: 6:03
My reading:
6:33
